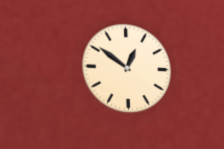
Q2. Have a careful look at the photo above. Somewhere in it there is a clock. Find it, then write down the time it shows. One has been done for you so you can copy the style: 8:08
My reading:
12:51
